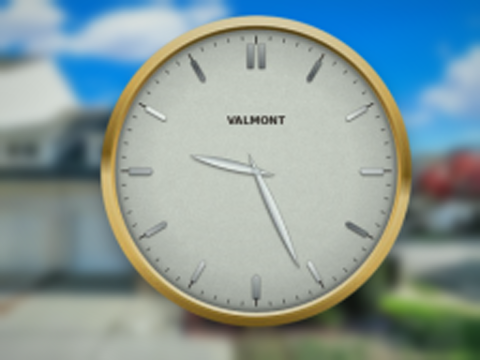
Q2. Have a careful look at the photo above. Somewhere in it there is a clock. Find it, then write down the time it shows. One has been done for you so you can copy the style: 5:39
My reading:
9:26
